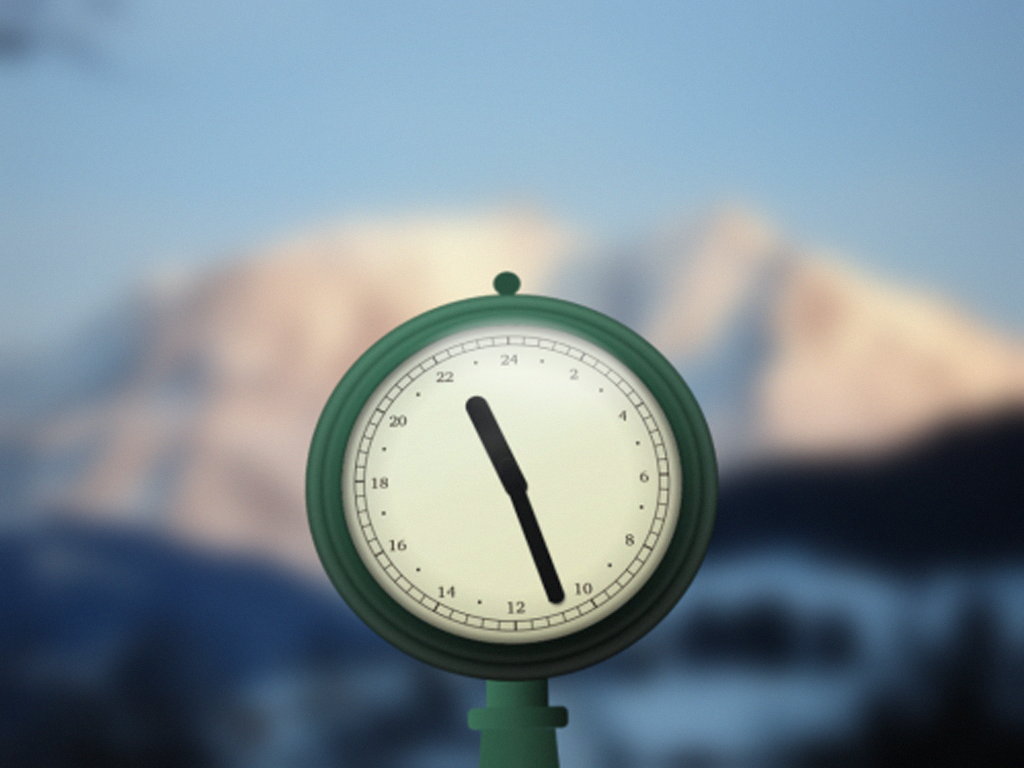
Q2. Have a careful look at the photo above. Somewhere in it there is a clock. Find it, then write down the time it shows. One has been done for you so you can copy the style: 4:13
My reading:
22:27
